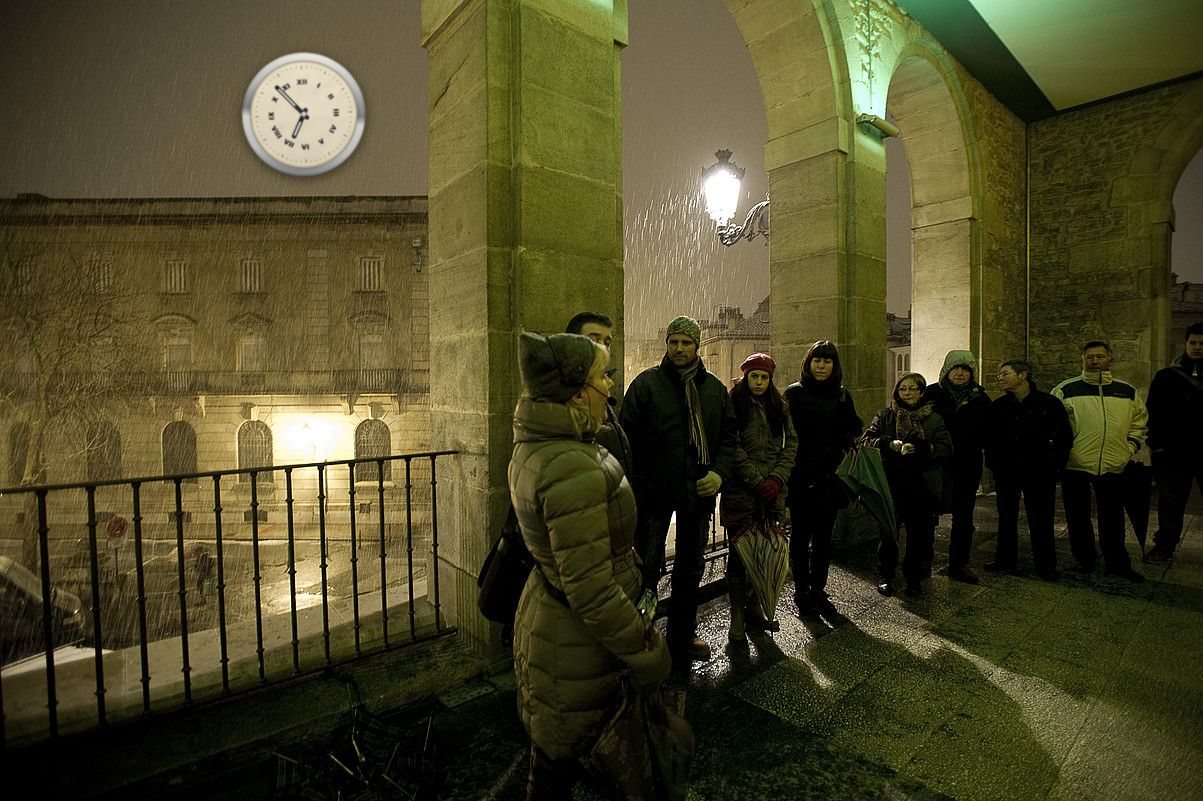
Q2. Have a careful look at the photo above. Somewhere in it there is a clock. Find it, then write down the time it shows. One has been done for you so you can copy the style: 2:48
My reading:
6:53
